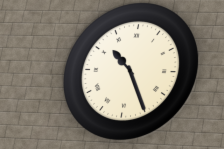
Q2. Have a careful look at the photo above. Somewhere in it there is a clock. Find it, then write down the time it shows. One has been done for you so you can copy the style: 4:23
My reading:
10:25
